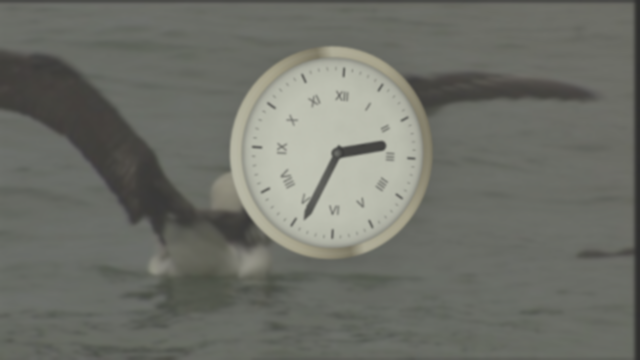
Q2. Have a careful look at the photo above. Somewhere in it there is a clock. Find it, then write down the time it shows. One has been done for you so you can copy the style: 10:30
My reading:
2:34
